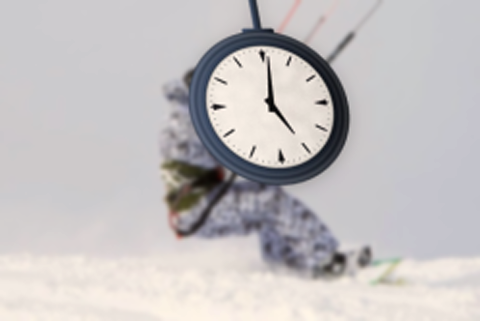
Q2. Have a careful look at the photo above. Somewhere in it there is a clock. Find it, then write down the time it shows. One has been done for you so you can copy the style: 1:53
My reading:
5:01
